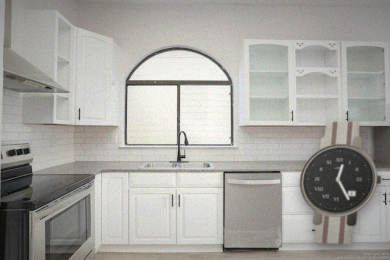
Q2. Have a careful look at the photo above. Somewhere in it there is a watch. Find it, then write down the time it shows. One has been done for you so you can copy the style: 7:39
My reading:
12:25
